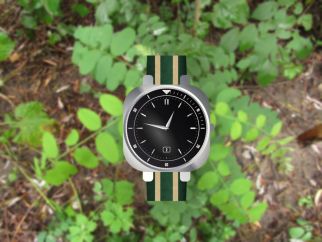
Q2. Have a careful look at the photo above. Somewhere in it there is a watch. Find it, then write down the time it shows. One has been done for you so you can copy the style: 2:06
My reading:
12:47
